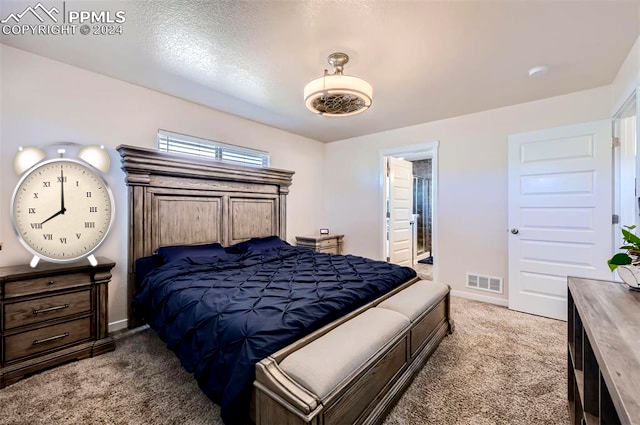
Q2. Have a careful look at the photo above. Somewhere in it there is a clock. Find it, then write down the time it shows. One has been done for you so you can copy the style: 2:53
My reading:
8:00
